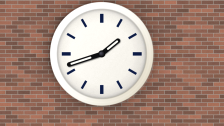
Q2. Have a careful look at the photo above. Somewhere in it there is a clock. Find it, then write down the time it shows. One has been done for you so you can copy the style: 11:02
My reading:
1:42
